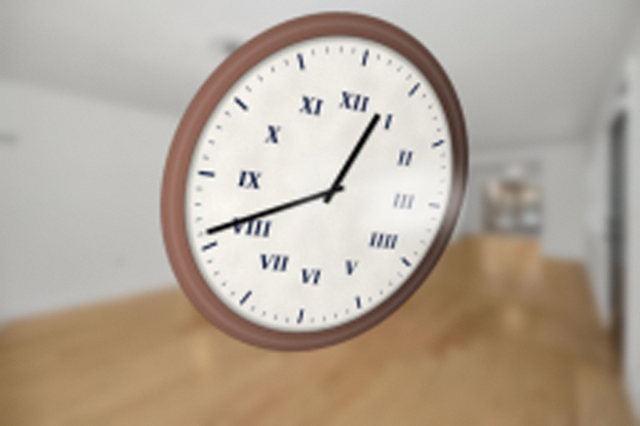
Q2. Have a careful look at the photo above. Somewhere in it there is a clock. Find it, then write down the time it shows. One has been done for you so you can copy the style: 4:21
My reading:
12:41
